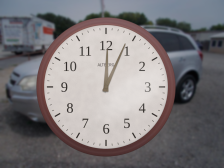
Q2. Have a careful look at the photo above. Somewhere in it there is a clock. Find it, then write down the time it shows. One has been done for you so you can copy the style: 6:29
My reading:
12:04
